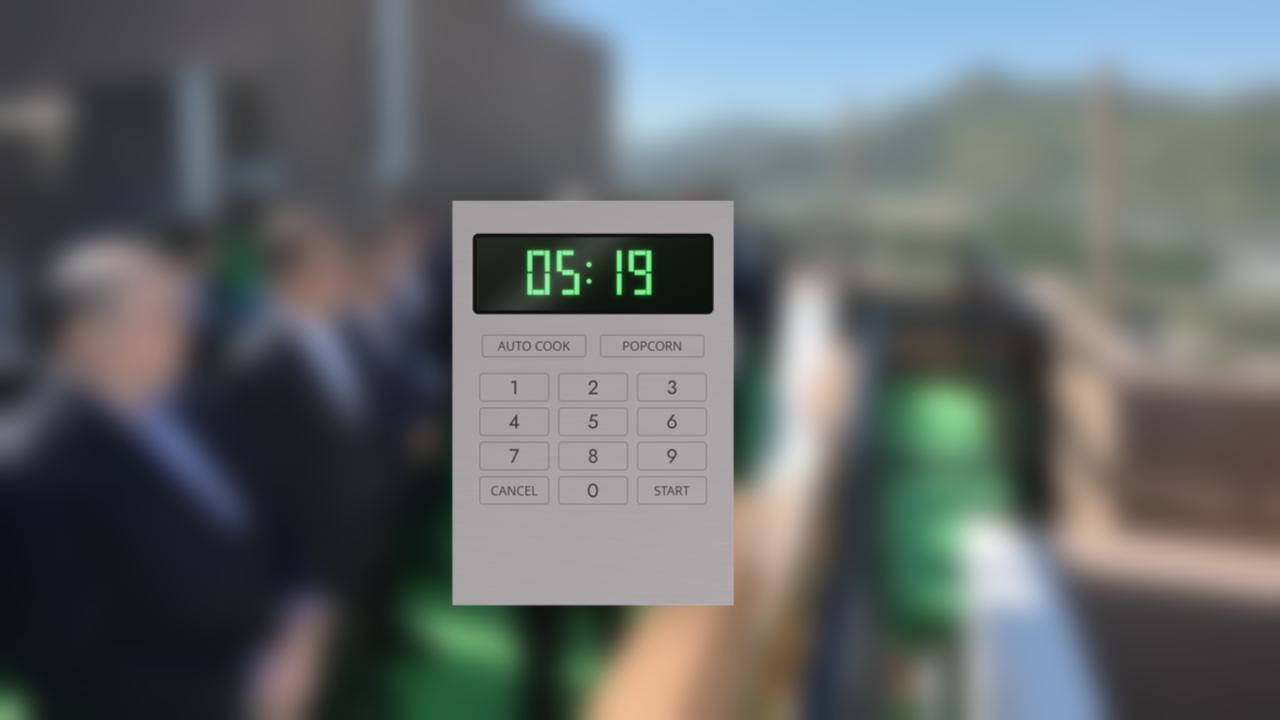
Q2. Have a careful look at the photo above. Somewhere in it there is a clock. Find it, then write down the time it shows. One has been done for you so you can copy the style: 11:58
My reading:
5:19
